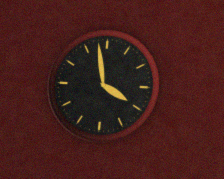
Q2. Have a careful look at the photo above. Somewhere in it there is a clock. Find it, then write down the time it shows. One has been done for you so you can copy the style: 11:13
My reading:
3:58
